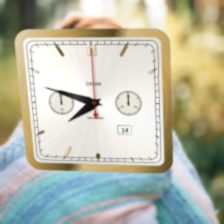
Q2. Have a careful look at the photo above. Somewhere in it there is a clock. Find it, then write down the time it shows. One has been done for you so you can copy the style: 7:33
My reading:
7:48
